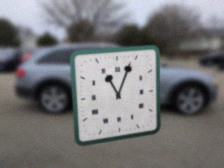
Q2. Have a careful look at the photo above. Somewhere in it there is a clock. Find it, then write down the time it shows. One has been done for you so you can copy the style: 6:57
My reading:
11:04
